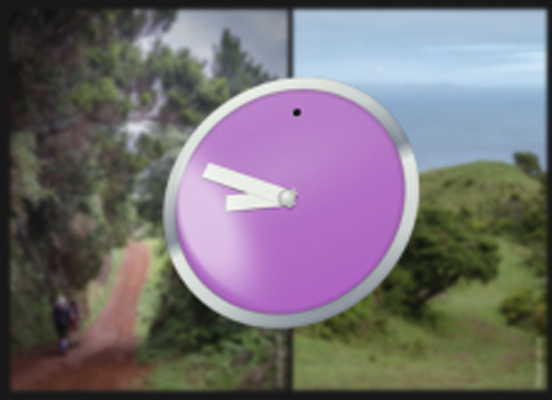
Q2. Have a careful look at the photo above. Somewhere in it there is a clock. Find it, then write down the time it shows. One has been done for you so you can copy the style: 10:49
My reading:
8:48
